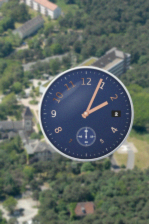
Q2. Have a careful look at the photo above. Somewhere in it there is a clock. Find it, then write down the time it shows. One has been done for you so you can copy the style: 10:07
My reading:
2:04
